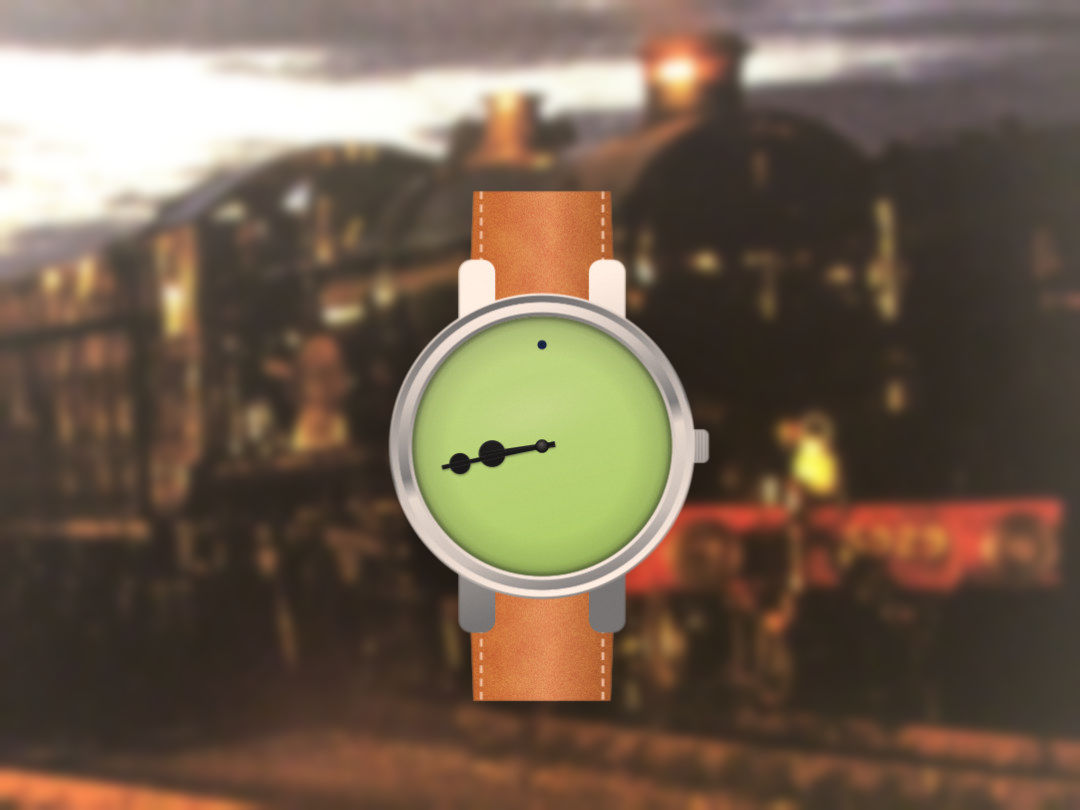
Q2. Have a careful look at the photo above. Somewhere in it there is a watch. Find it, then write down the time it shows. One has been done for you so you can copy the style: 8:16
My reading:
8:43
